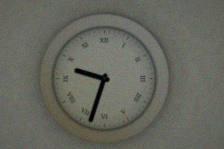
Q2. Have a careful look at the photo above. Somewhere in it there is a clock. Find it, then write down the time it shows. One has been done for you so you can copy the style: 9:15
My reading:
9:33
